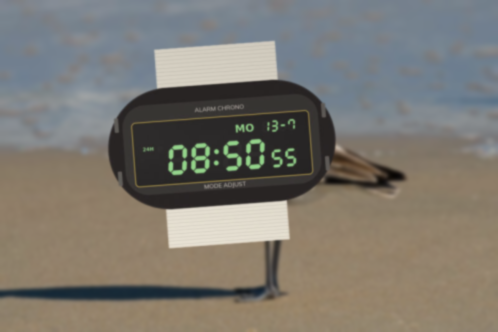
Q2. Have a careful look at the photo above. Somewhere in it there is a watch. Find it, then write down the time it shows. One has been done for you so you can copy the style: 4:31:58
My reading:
8:50:55
